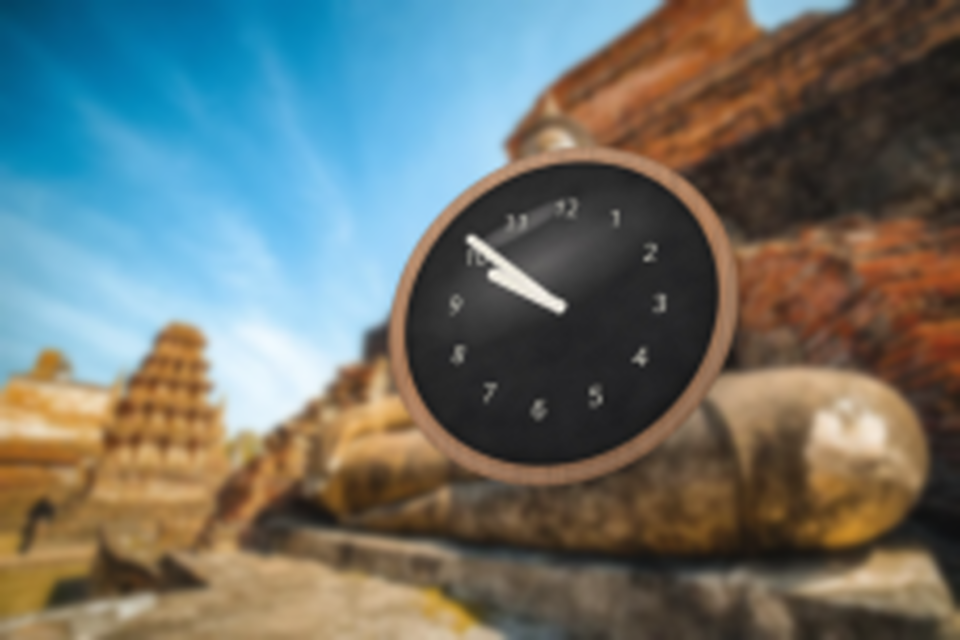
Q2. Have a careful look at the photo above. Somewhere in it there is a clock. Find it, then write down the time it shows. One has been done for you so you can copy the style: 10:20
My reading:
9:51
